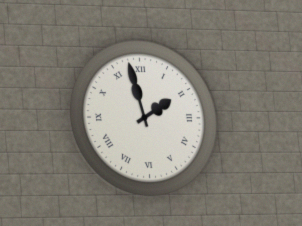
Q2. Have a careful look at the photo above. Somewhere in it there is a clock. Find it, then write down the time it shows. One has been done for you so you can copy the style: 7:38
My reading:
1:58
